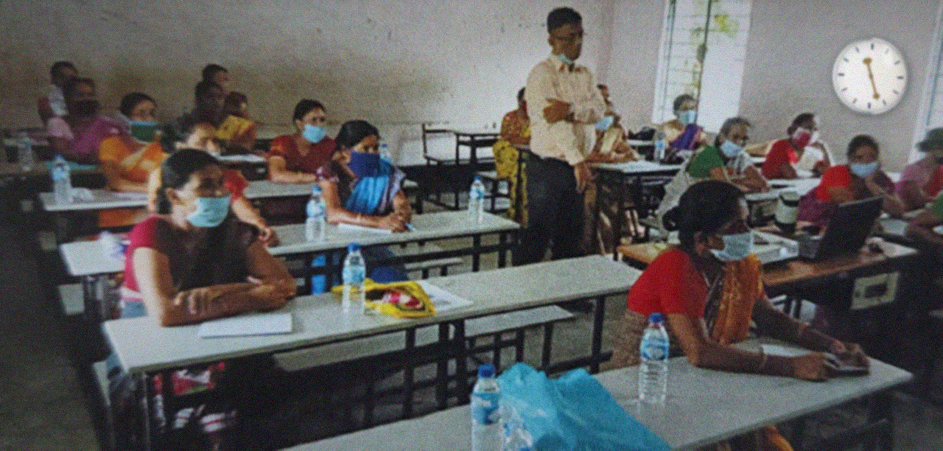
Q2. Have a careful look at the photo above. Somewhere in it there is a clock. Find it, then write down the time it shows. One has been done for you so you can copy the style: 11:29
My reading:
11:27
